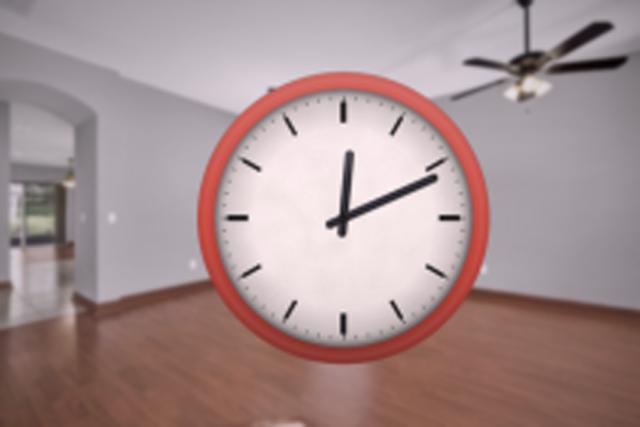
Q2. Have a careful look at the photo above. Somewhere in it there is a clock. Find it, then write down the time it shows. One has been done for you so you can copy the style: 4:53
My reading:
12:11
